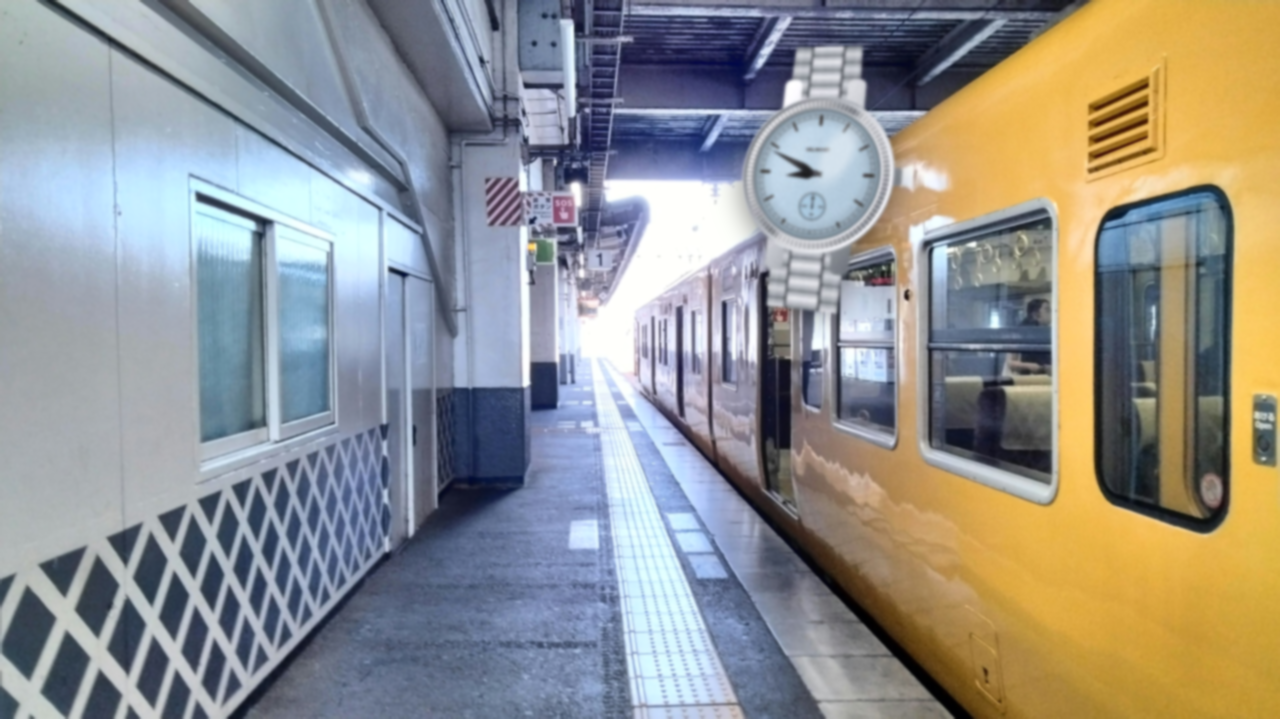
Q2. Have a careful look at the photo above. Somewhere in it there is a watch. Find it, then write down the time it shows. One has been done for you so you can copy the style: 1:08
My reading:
8:49
